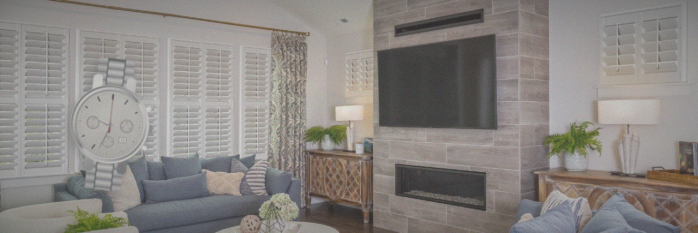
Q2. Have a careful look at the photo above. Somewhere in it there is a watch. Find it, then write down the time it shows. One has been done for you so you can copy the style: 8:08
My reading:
9:33
